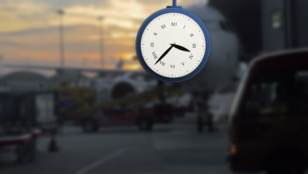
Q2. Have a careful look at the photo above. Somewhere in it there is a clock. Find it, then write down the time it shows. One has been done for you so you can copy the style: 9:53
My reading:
3:37
